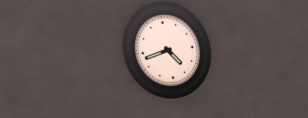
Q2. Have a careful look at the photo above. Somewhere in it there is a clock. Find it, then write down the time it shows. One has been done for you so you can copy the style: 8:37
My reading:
4:43
